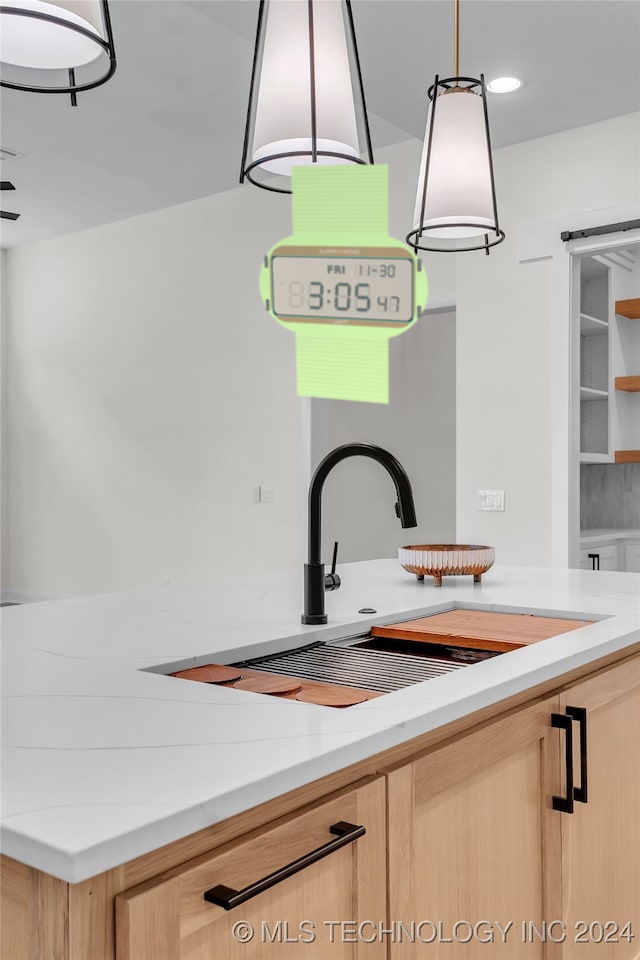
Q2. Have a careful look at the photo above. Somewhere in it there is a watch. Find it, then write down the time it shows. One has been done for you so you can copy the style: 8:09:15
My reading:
3:05:47
